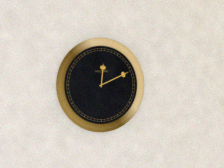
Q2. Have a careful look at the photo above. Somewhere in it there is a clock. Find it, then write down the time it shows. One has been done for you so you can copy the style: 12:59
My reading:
12:11
